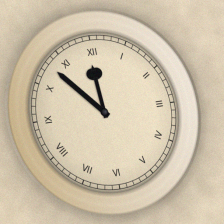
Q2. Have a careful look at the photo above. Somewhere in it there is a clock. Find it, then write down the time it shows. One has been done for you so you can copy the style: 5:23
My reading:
11:53
